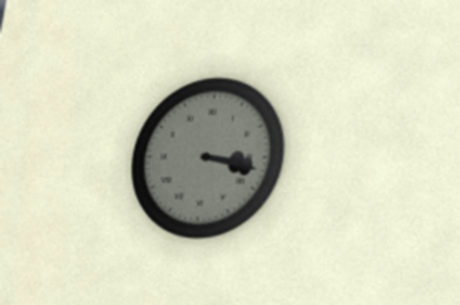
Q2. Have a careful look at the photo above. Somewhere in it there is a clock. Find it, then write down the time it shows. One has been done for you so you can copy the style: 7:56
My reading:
3:17
